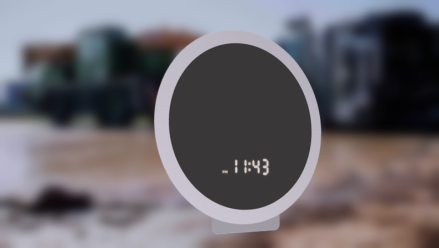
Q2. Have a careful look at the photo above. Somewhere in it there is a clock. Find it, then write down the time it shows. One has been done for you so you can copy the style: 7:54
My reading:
11:43
